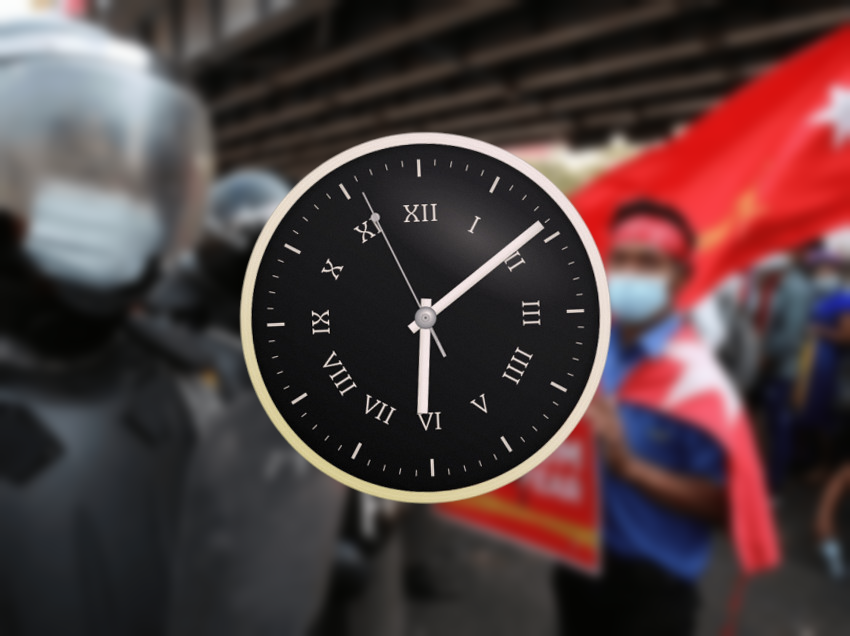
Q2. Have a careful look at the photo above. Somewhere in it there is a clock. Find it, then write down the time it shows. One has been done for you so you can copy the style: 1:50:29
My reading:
6:08:56
